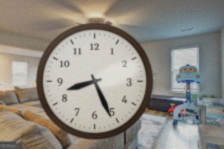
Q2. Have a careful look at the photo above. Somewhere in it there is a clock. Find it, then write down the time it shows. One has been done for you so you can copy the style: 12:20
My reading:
8:26
